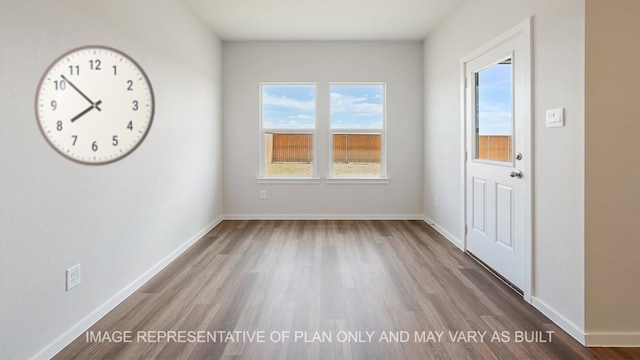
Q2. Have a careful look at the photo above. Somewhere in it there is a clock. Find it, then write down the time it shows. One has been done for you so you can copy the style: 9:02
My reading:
7:52
